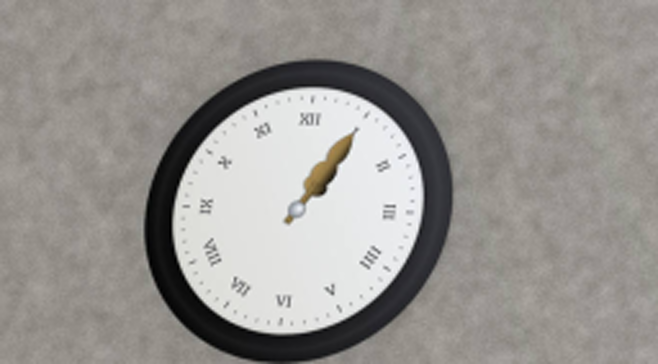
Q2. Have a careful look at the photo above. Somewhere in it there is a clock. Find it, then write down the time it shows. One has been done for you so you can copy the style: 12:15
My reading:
1:05
